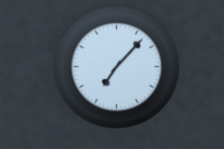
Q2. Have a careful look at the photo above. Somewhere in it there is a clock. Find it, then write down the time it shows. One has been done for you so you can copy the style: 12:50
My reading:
7:07
